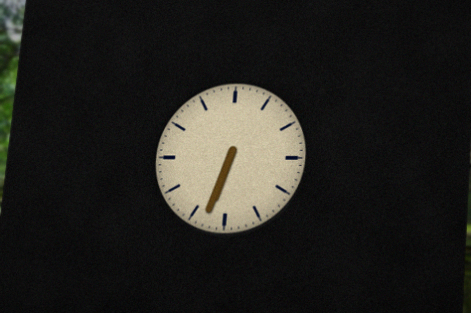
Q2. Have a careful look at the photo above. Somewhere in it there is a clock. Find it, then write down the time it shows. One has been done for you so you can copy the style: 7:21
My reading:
6:33
